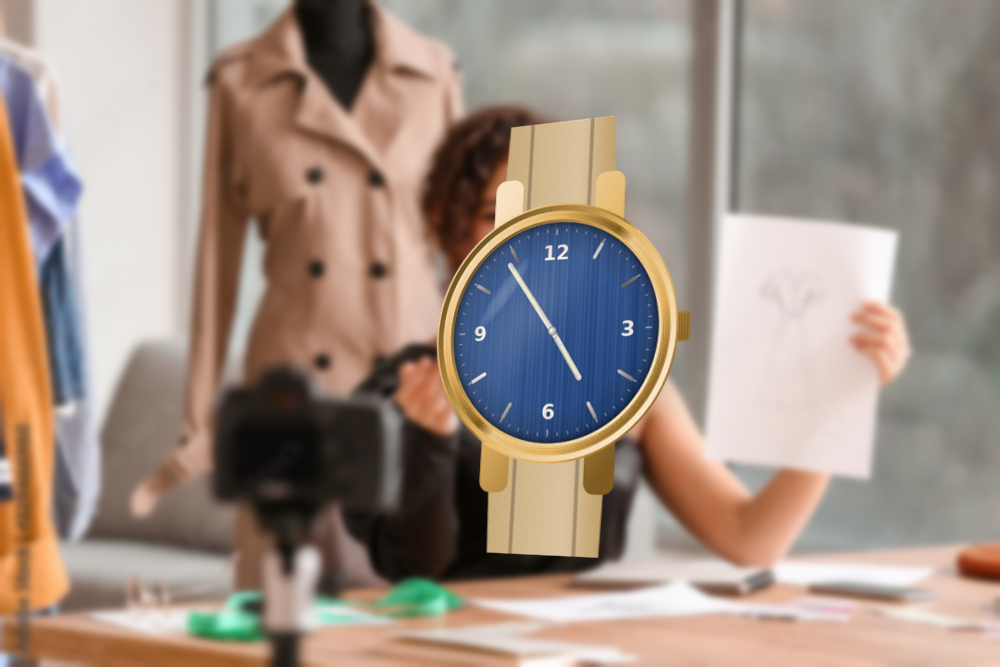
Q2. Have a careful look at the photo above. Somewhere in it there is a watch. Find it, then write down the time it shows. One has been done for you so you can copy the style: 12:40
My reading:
4:54
